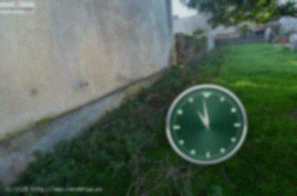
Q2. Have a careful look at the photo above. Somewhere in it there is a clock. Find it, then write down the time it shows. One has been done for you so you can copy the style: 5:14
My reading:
10:59
